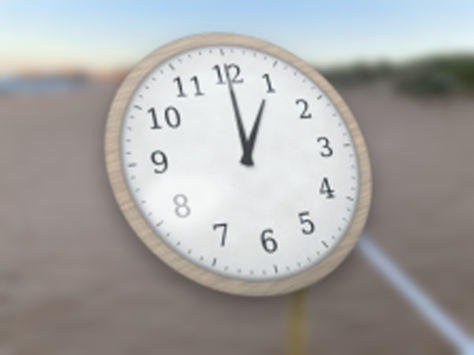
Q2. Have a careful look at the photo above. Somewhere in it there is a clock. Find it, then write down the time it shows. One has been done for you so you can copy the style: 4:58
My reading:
1:00
